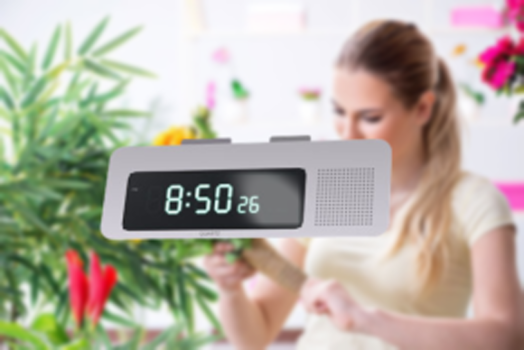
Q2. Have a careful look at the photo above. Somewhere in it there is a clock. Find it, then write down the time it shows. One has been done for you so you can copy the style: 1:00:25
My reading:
8:50:26
